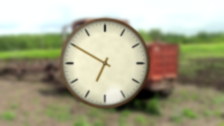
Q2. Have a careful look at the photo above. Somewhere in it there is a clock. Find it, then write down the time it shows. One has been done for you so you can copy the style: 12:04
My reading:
6:50
